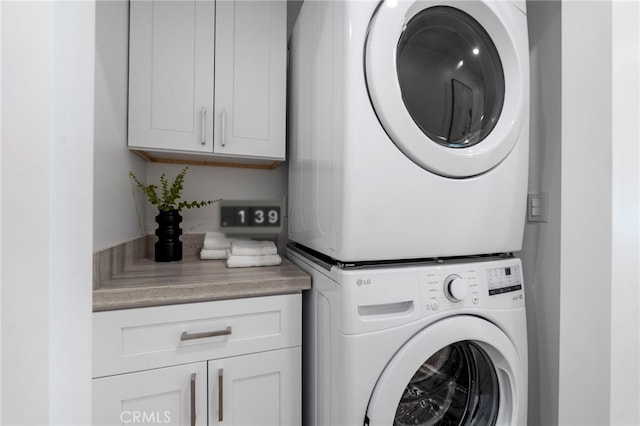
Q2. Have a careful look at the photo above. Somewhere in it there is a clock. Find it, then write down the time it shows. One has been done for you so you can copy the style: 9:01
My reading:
1:39
